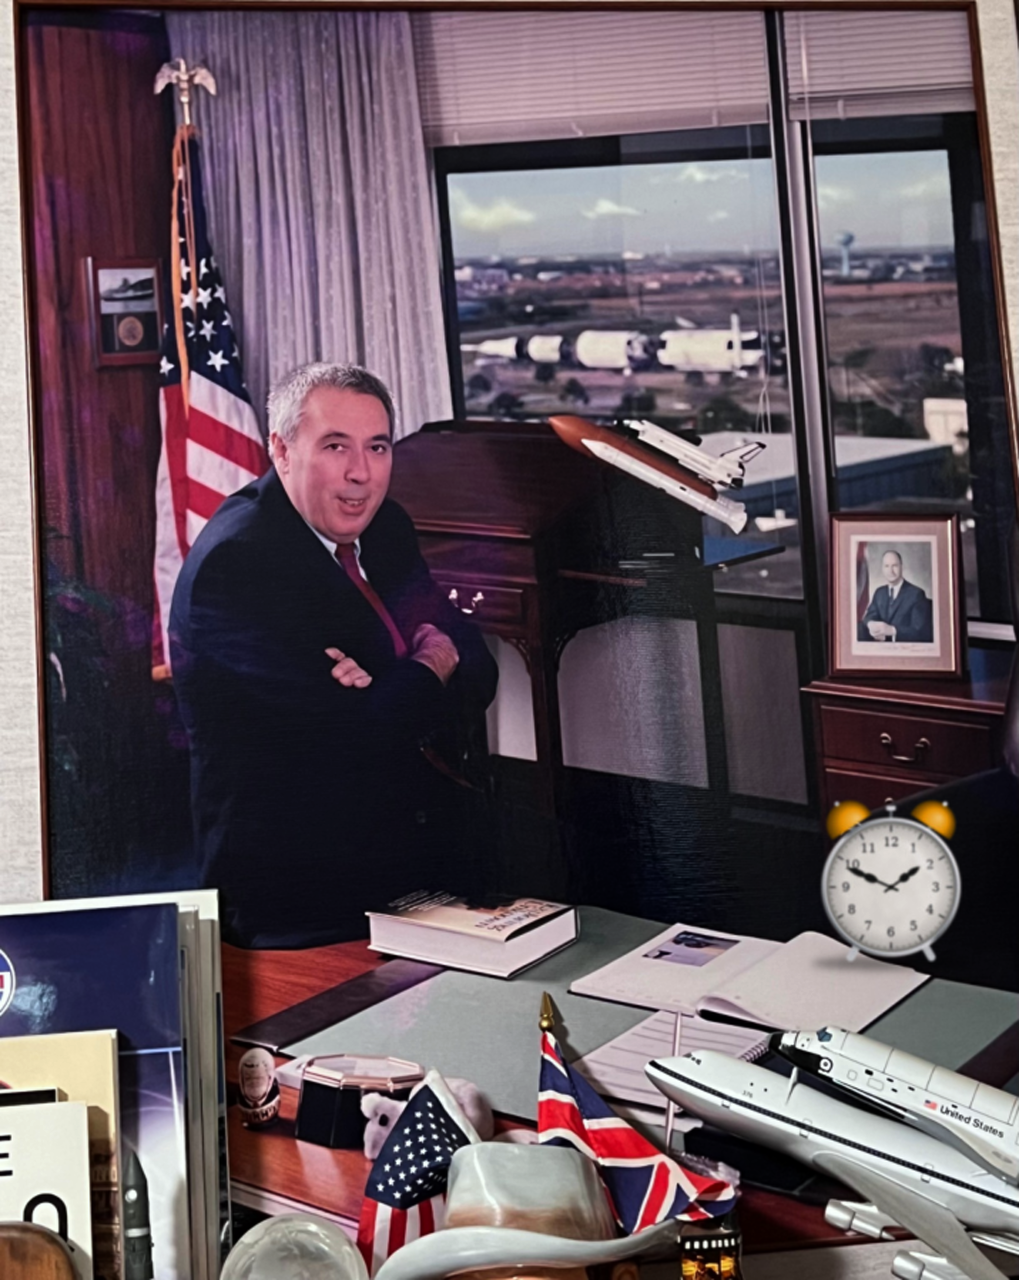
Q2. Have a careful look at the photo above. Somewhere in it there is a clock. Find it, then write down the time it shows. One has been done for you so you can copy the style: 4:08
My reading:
1:49
